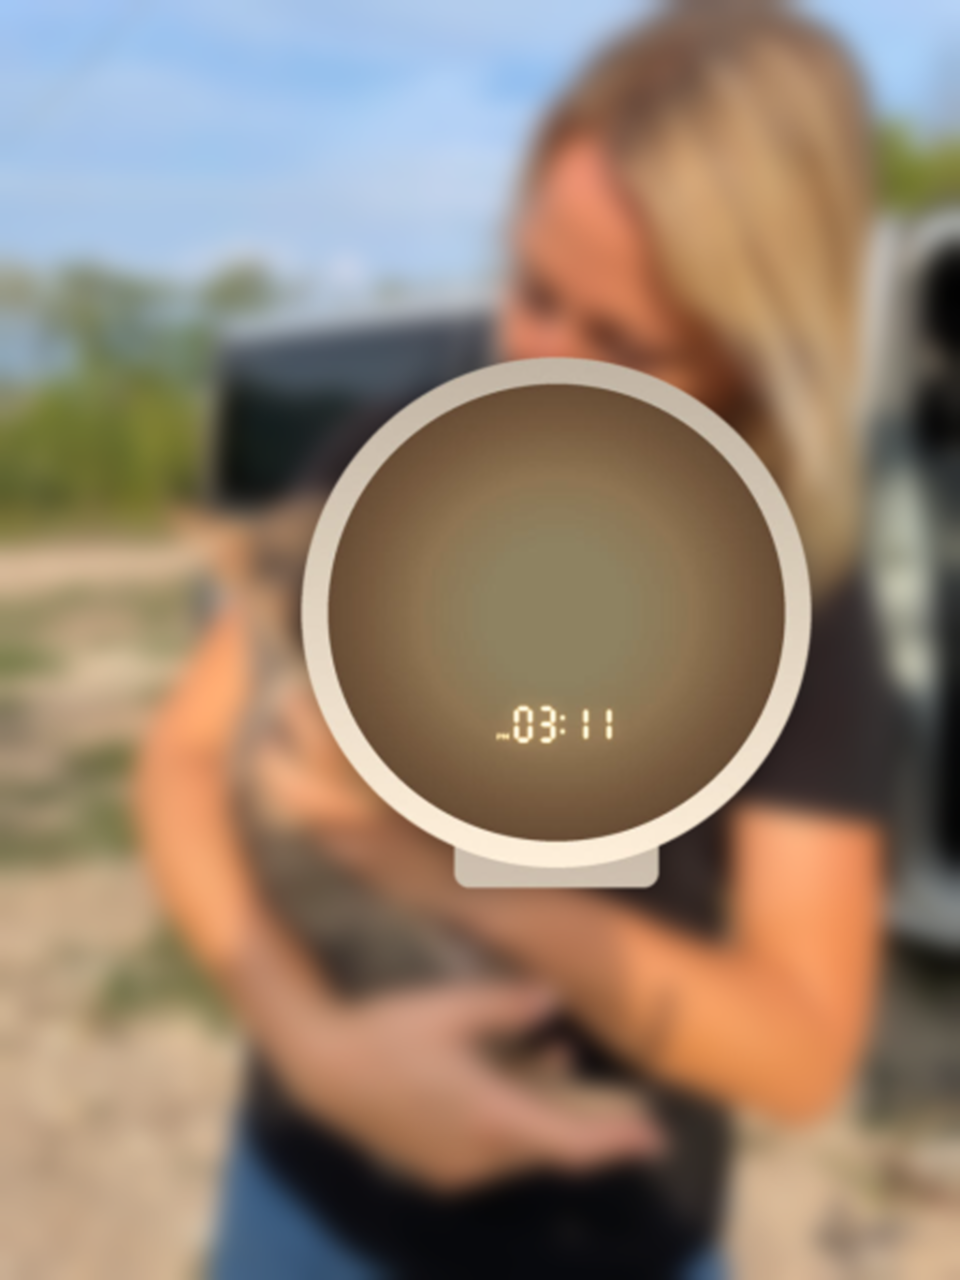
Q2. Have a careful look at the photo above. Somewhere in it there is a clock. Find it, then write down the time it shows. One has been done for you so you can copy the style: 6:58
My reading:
3:11
